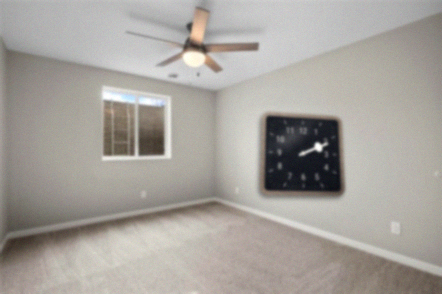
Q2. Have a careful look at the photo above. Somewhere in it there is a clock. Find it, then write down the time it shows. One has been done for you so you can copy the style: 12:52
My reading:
2:11
